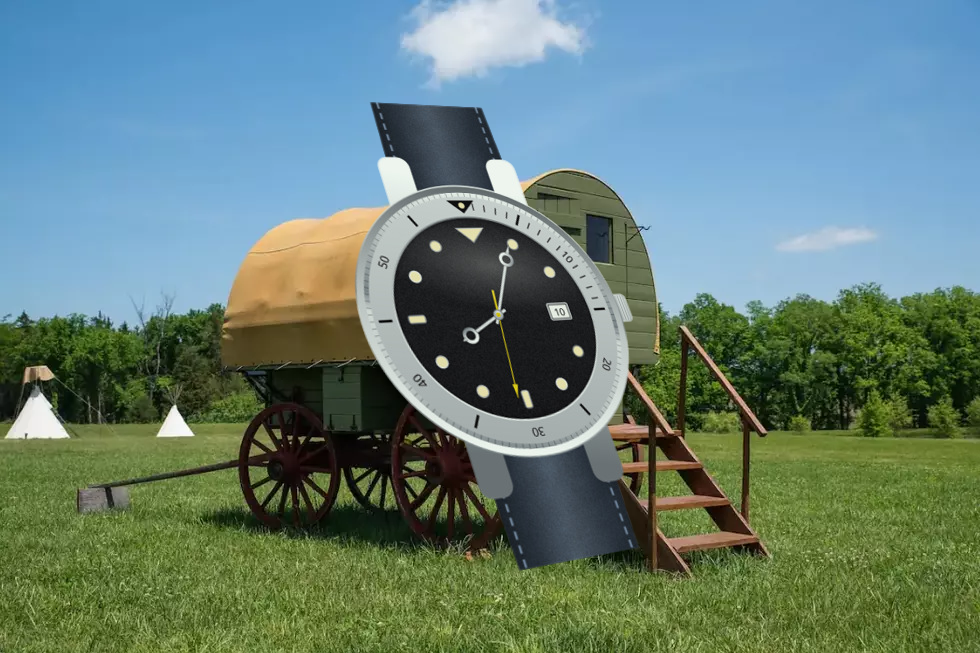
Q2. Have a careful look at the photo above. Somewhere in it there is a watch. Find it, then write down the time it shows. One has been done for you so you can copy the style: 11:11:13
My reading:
8:04:31
